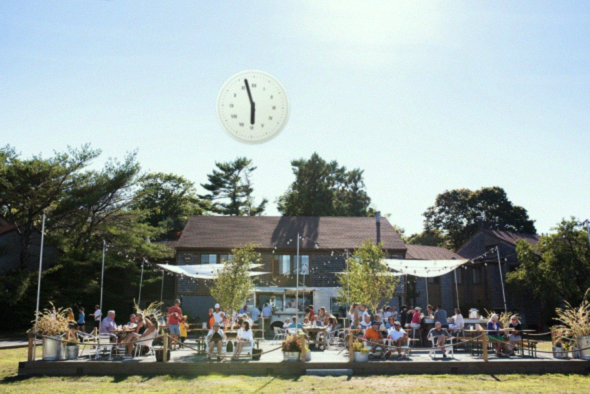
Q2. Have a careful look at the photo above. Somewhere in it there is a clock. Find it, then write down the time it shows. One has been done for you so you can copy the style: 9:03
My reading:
5:57
